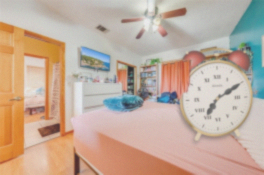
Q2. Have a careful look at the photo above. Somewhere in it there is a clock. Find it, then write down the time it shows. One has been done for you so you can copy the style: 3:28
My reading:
7:10
